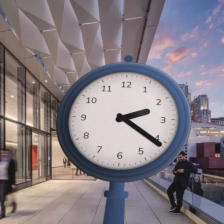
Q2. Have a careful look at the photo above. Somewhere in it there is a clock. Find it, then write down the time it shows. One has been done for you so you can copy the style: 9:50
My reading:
2:21
